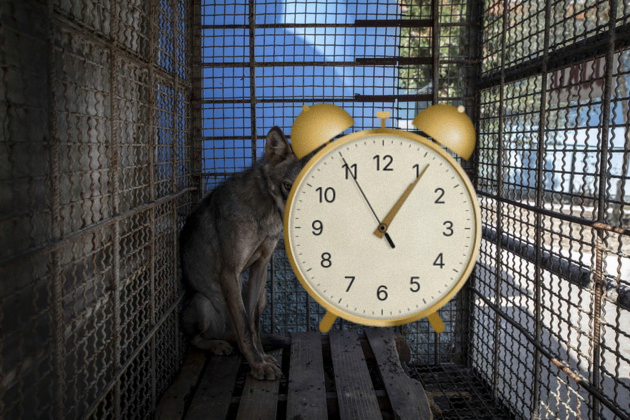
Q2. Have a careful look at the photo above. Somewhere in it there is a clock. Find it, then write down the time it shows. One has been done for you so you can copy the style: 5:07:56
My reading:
1:05:55
